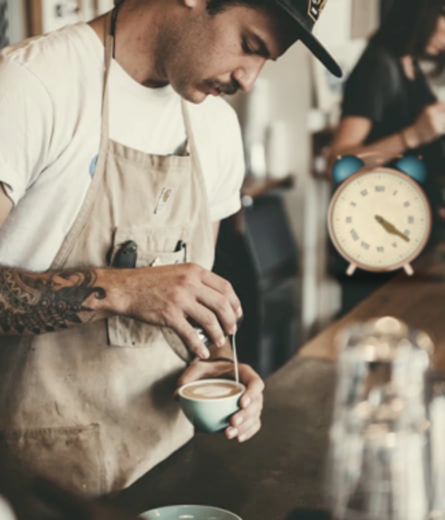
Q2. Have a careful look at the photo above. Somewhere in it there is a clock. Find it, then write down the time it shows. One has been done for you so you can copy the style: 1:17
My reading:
4:21
